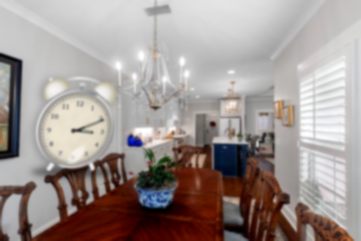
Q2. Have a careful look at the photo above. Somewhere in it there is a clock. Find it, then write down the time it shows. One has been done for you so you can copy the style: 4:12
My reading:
3:11
